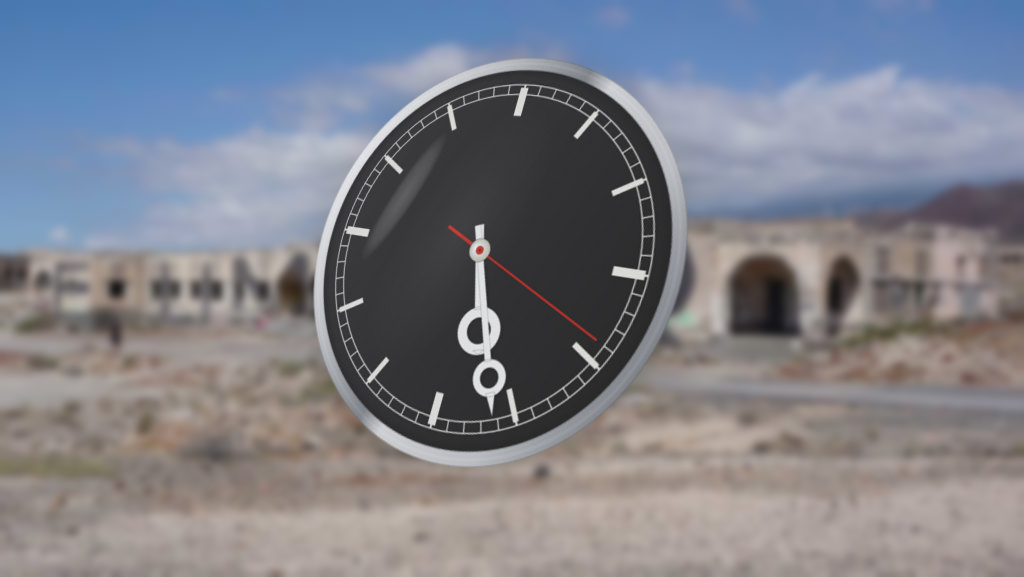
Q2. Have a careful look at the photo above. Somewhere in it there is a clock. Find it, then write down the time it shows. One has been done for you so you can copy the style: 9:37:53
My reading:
5:26:19
